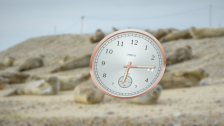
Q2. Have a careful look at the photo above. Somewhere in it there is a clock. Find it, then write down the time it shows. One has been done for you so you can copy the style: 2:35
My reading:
6:14
